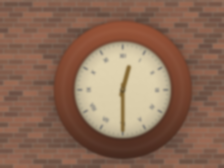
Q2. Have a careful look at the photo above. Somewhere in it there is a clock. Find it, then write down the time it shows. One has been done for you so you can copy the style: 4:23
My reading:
12:30
